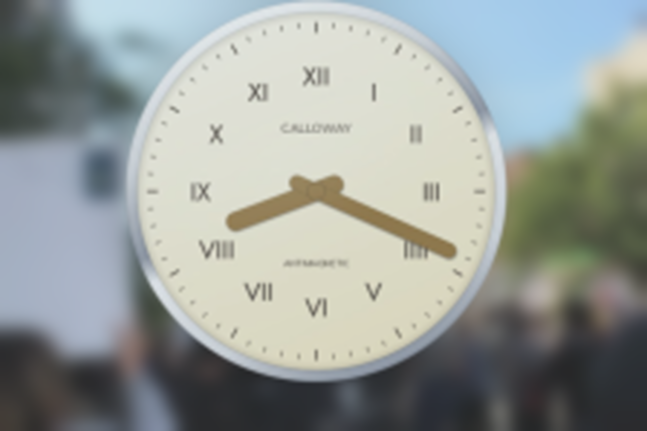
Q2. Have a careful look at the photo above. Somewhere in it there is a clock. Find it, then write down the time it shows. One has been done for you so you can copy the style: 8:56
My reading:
8:19
